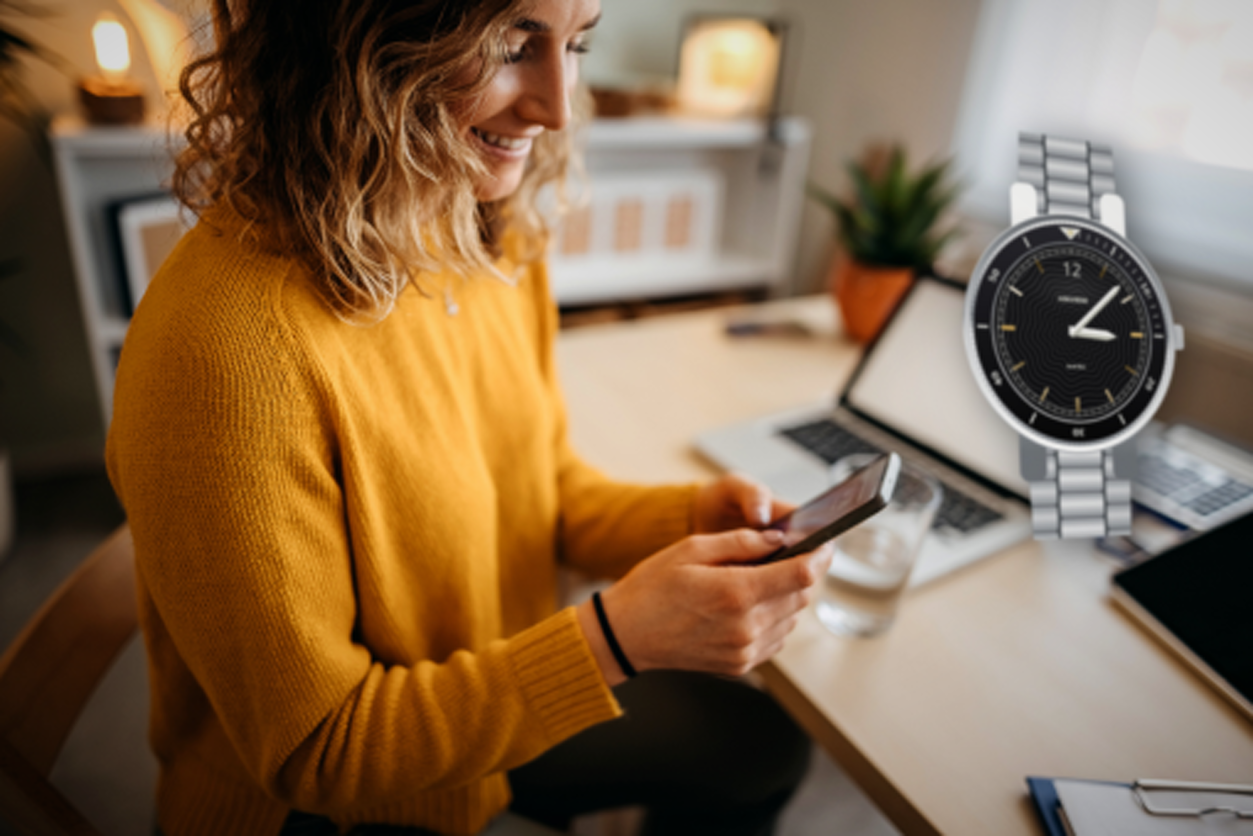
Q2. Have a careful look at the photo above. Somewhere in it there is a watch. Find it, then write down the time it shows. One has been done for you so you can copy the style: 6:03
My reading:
3:08
